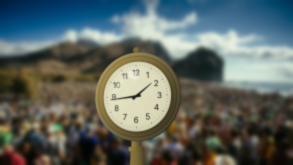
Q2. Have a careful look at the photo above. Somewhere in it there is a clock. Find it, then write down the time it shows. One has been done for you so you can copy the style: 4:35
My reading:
1:44
